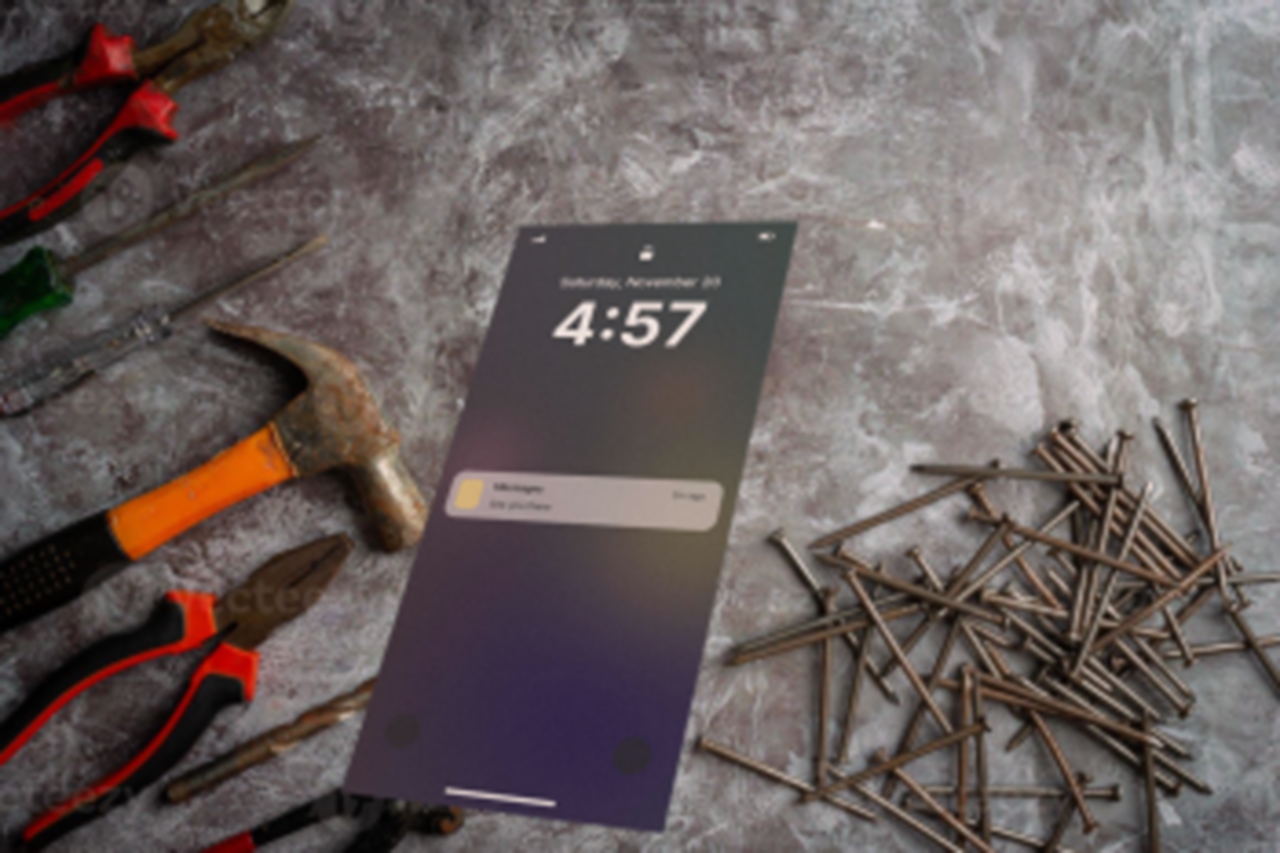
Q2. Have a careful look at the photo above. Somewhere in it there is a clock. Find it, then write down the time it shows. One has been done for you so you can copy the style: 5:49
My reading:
4:57
